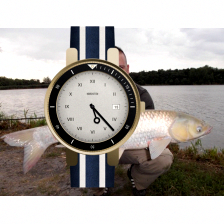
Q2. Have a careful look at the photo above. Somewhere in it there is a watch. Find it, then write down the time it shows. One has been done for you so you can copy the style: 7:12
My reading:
5:23
